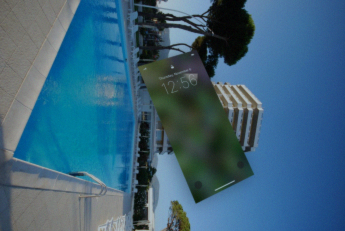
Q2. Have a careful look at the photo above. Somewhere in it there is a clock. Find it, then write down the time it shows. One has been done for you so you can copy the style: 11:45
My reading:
12:56
